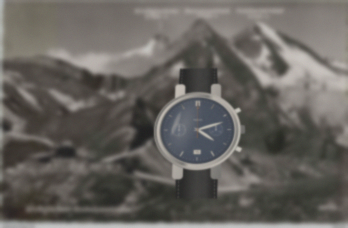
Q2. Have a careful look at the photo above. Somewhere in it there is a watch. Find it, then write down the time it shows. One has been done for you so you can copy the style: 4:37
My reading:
4:12
